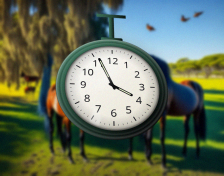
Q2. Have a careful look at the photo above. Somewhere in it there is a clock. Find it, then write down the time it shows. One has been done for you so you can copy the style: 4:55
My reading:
3:56
